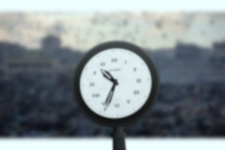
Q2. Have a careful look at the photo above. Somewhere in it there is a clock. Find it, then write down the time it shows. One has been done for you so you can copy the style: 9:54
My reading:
10:34
